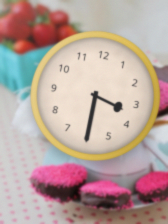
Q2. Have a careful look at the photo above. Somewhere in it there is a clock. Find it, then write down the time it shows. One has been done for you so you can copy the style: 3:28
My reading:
3:30
